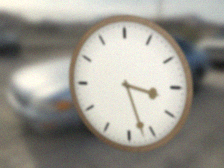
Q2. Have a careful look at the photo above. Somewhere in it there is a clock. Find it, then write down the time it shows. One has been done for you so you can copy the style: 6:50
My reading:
3:27
